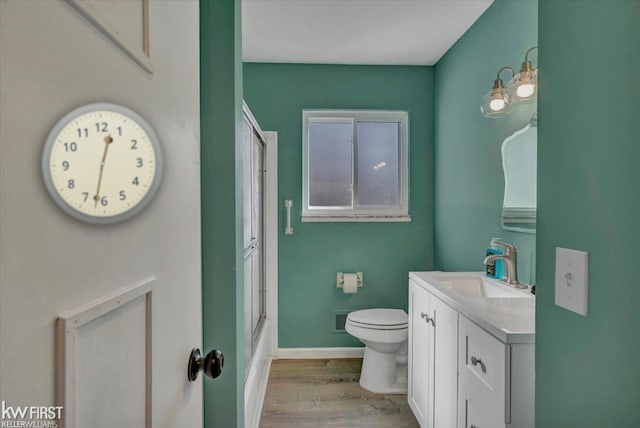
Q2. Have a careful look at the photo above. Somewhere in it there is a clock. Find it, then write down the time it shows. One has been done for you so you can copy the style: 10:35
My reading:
12:32
